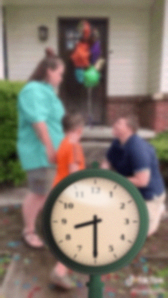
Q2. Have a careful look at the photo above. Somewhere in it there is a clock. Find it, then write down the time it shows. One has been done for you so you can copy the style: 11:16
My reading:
8:30
